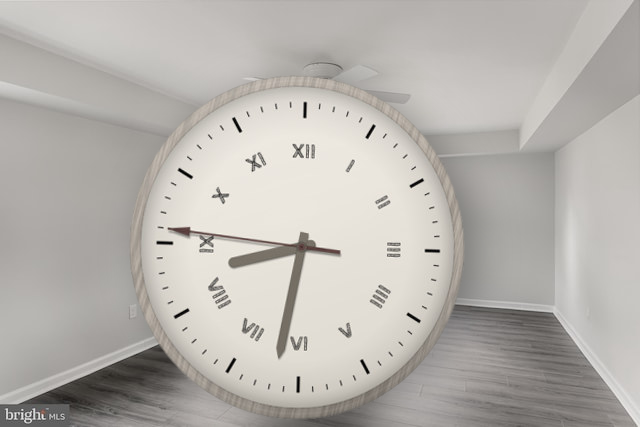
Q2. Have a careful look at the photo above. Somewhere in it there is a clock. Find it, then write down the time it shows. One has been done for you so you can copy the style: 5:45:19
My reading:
8:31:46
